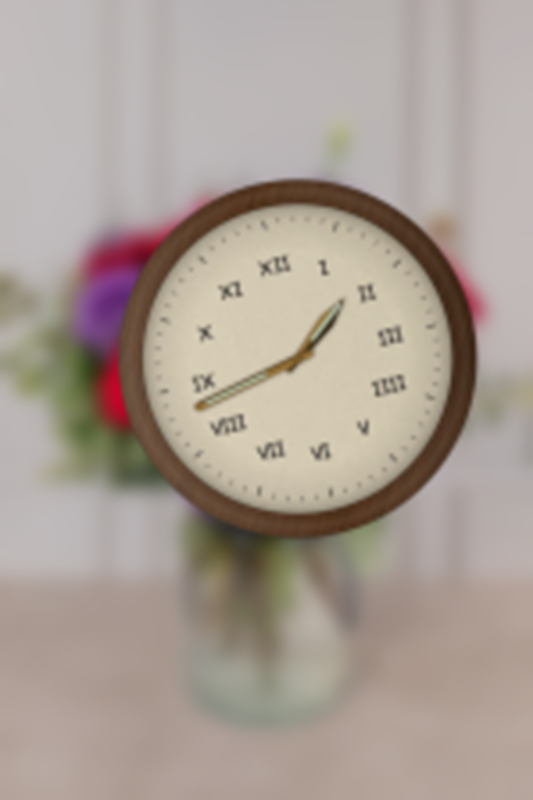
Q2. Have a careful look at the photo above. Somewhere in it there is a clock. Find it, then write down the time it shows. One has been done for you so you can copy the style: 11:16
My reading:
1:43
